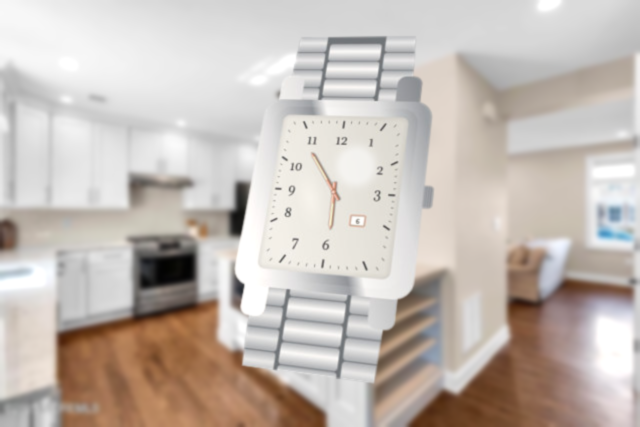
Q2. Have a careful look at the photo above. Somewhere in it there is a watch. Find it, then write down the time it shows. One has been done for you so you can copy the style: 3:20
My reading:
5:54
